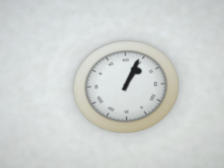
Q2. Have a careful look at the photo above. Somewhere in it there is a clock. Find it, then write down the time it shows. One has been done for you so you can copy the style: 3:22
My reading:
1:04
